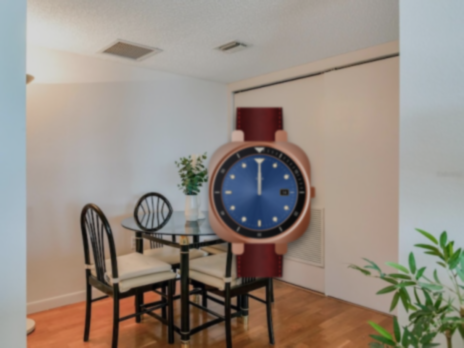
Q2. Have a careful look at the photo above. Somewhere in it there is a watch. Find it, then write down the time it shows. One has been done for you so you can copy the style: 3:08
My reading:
12:00
